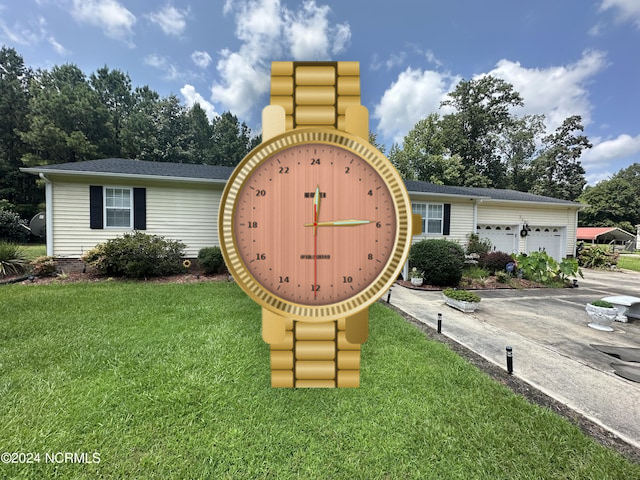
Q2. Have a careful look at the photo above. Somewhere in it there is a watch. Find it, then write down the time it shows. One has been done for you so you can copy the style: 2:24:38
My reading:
0:14:30
